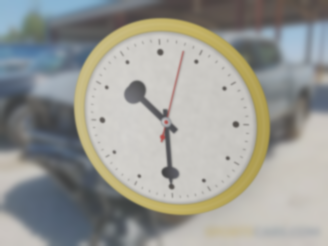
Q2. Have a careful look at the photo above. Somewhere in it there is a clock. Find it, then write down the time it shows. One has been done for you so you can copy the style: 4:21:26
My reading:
10:30:03
